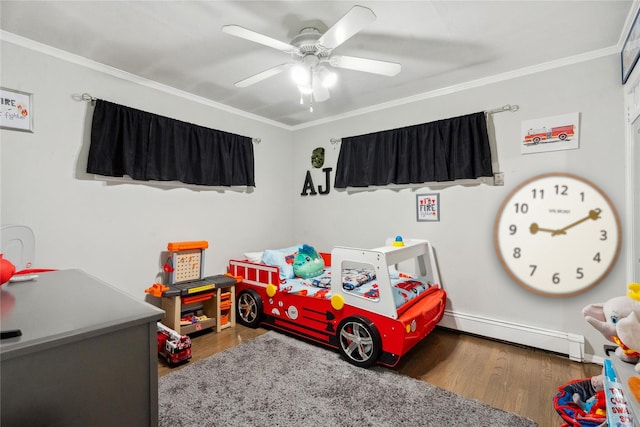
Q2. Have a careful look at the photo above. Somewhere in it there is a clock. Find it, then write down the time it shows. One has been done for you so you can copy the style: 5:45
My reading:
9:10
